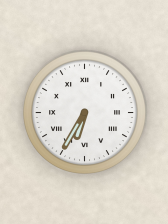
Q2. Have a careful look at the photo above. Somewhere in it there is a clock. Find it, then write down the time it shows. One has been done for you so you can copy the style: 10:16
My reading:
6:35
